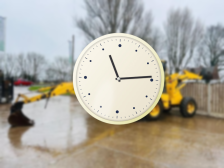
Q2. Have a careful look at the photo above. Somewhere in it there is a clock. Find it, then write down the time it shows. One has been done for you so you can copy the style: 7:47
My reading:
11:14
